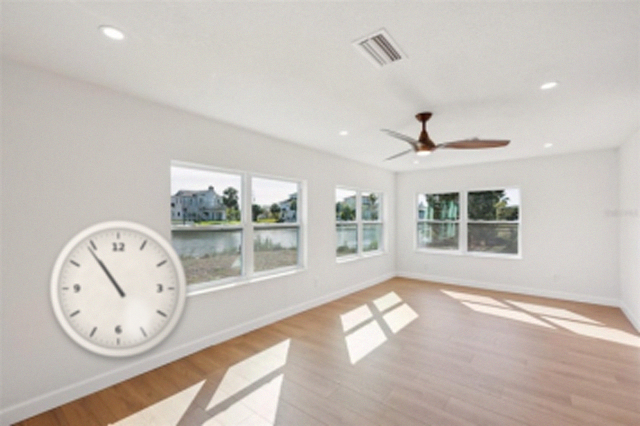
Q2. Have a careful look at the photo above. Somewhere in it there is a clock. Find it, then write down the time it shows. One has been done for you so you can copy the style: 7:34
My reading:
10:54
